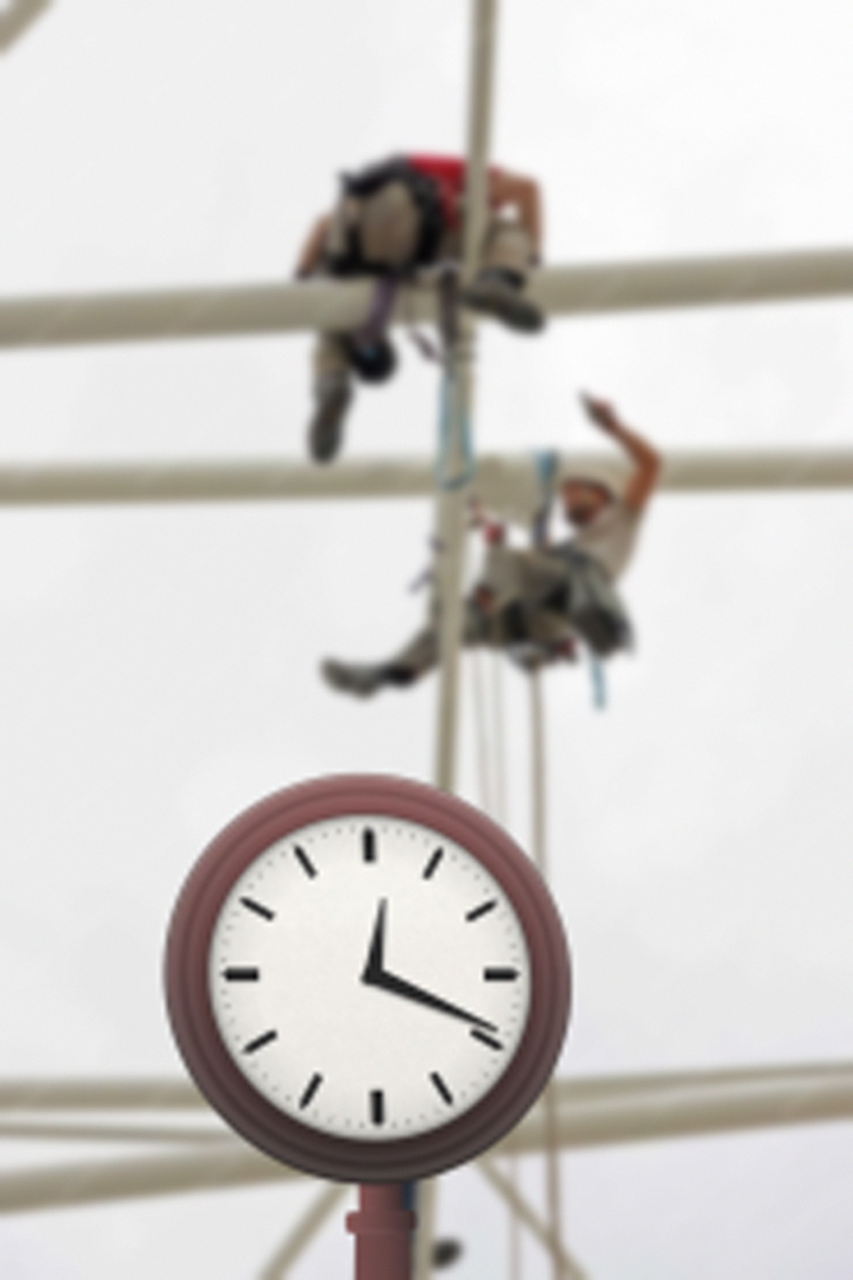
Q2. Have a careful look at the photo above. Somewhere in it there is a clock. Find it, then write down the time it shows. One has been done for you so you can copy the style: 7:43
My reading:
12:19
